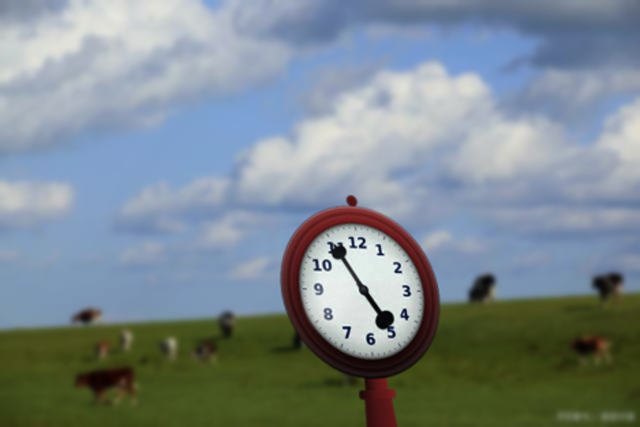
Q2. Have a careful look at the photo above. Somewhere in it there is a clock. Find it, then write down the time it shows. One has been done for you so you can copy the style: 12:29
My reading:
4:55
